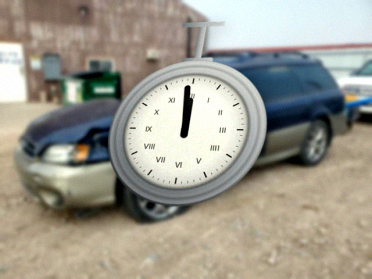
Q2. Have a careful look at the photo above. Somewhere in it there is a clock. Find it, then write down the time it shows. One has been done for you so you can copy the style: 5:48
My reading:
11:59
